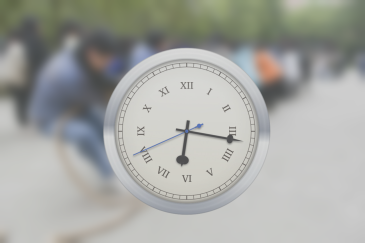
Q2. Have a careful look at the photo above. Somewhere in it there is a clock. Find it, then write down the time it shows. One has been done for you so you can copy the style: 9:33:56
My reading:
6:16:41
